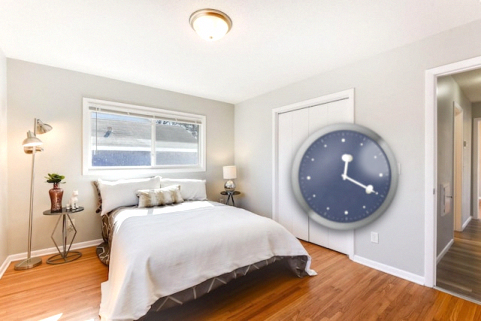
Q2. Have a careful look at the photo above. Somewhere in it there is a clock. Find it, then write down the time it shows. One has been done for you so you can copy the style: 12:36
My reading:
12:20
